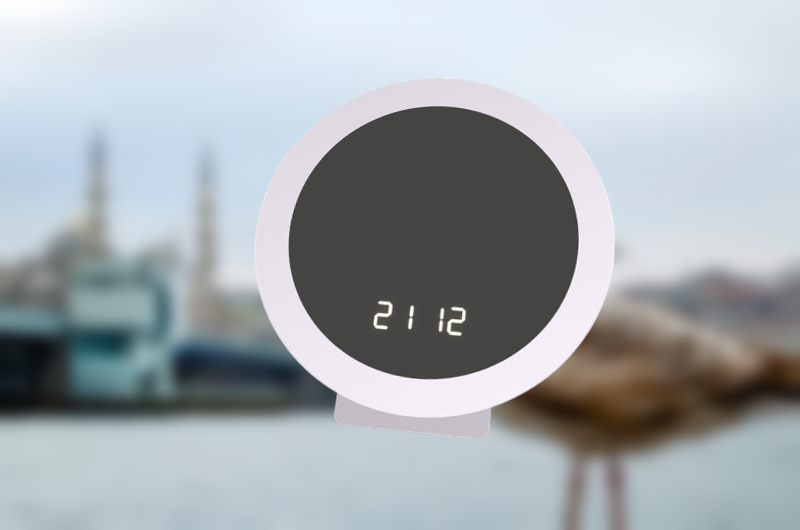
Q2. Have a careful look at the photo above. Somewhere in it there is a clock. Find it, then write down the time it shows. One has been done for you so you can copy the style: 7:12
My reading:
21:12
